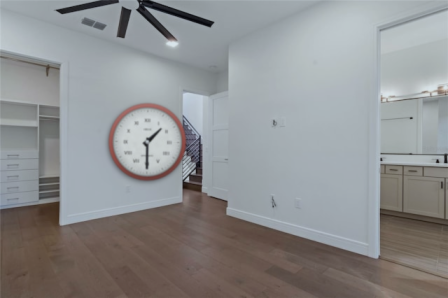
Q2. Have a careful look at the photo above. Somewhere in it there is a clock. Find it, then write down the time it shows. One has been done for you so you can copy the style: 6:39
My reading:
1:30
